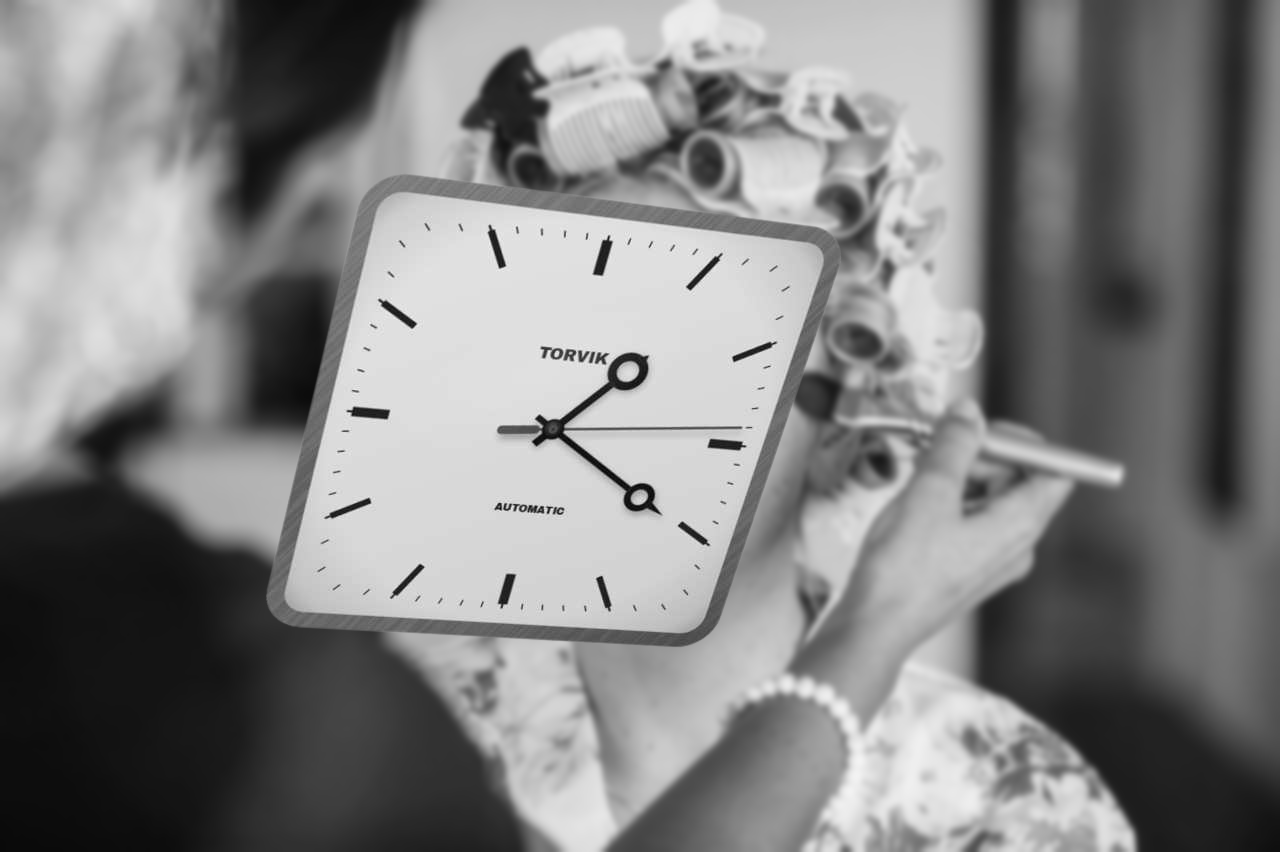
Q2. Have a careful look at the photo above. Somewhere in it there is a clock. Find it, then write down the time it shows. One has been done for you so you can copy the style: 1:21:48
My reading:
1:20:14
